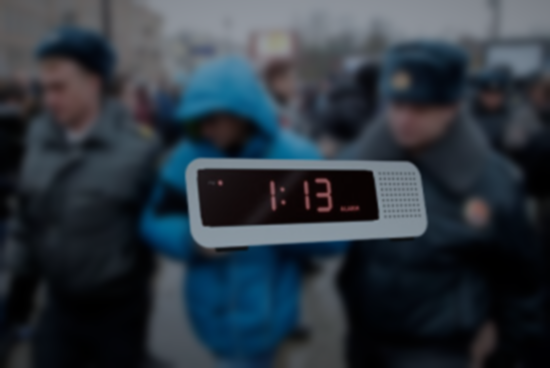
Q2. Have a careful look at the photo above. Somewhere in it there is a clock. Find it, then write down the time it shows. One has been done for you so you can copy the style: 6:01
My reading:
1:13
